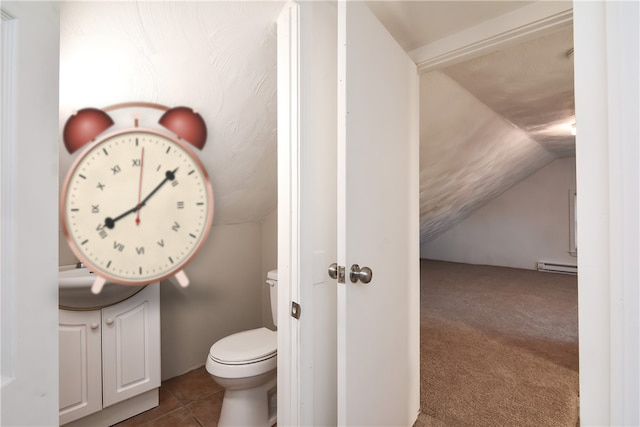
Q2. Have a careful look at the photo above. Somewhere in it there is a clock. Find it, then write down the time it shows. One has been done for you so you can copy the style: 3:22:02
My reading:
8:08:01
